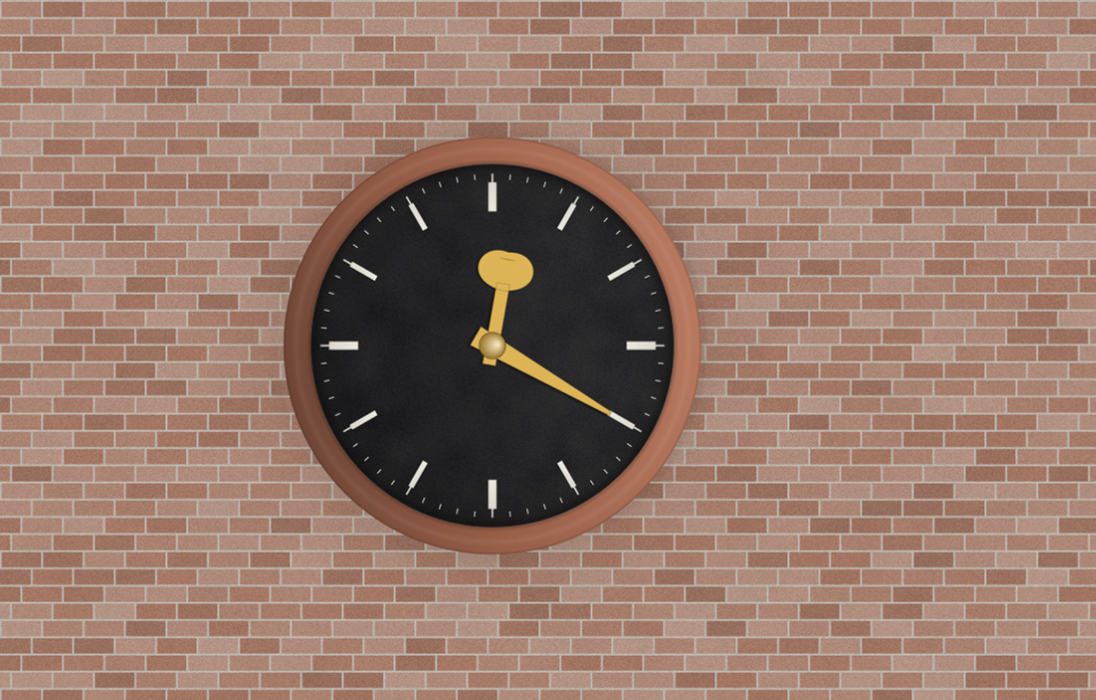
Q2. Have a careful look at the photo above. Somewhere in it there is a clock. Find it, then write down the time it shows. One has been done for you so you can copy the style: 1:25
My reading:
12:20
